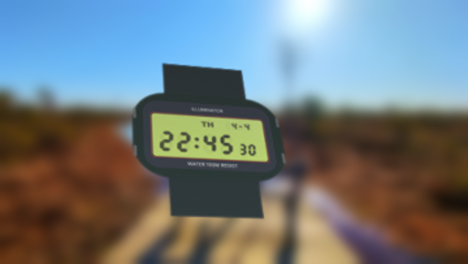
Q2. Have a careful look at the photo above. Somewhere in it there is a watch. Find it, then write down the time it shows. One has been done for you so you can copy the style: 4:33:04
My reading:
22:45:30
